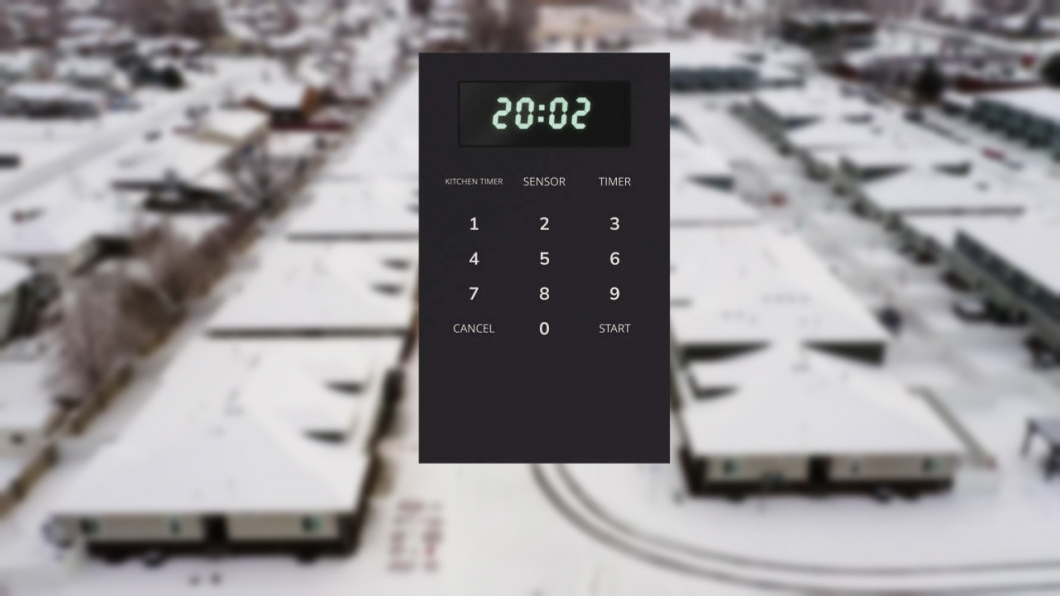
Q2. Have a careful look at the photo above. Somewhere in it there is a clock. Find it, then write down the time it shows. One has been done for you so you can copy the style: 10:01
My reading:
20:02
